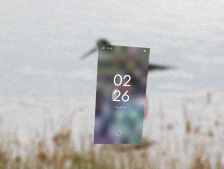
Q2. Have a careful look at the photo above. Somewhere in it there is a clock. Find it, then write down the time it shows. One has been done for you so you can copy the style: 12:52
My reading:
2:26
